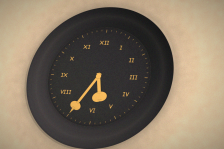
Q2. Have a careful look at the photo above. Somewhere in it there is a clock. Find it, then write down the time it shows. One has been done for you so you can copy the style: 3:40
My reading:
5:35
